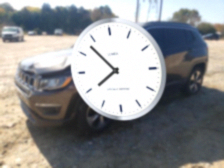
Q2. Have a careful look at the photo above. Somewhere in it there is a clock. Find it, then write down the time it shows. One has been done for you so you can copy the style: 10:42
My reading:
7:53
